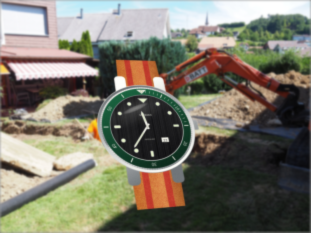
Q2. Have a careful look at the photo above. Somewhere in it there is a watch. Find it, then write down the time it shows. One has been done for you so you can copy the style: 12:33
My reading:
11:36
